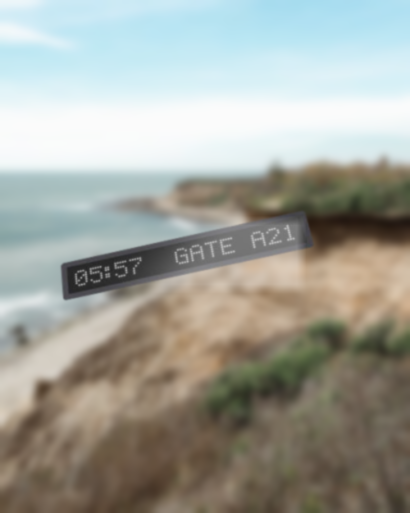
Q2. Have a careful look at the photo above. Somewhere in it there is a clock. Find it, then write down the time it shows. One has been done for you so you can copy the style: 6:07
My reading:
5:57
